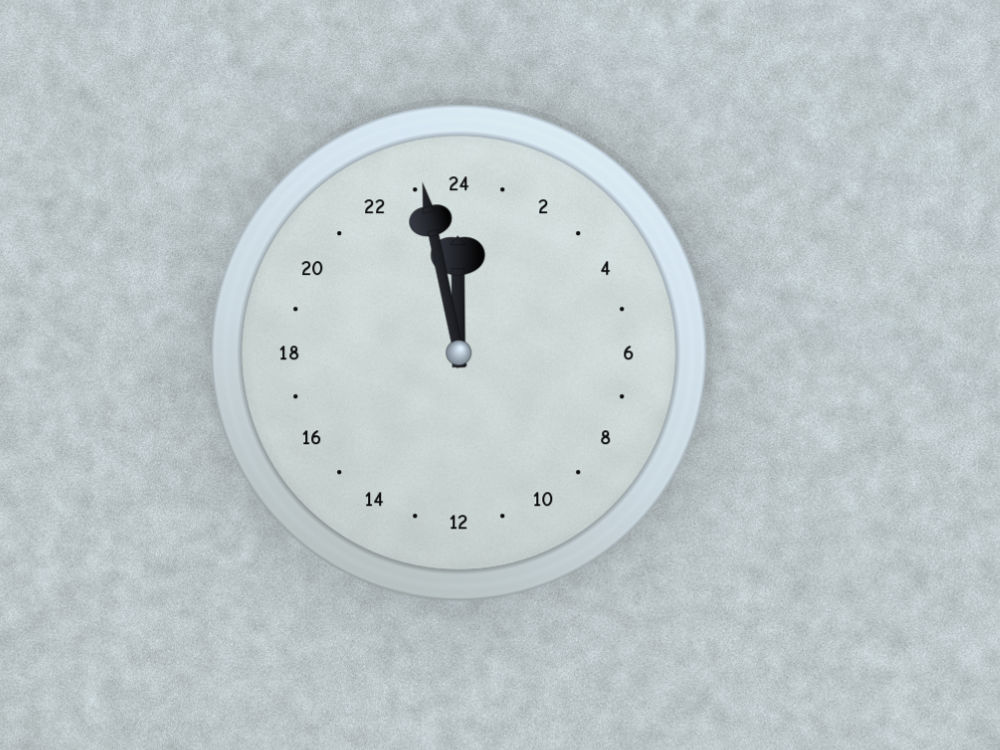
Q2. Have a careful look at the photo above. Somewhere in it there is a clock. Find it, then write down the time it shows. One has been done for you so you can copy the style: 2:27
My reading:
23:58
